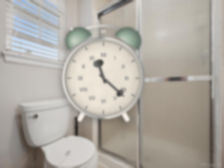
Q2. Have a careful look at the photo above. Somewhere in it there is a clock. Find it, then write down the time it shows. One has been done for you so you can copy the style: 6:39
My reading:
11:22
